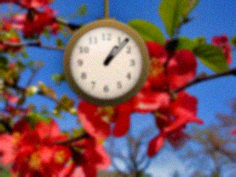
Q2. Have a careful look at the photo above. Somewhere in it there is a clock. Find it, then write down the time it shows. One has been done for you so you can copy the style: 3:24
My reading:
1:07
